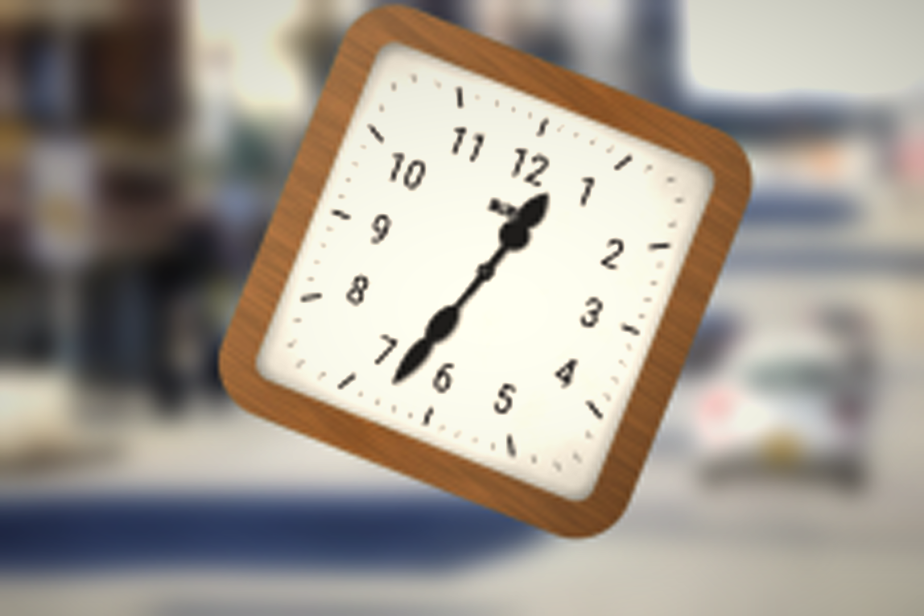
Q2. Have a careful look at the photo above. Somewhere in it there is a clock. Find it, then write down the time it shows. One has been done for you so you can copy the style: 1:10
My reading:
12:33
